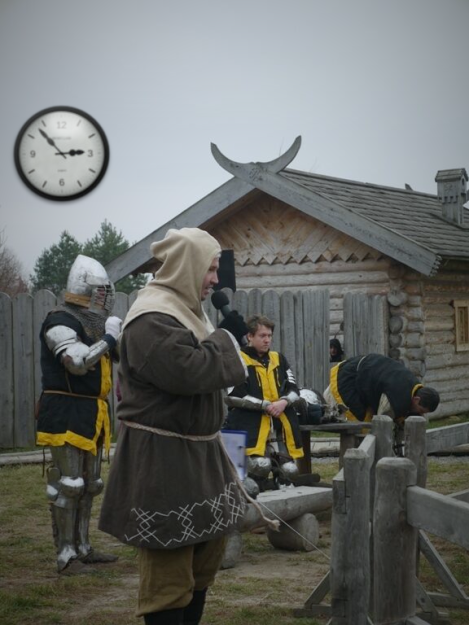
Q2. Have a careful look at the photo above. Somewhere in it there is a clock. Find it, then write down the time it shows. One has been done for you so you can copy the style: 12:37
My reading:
2:53
